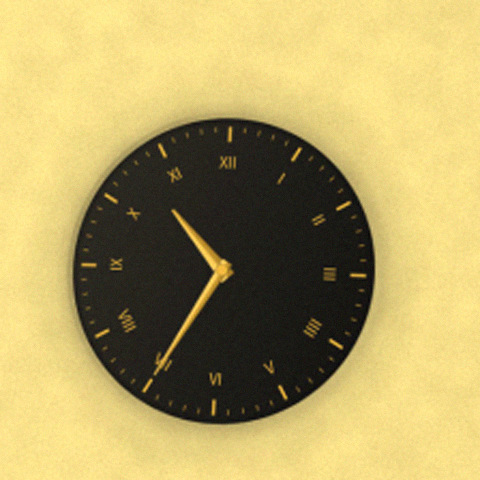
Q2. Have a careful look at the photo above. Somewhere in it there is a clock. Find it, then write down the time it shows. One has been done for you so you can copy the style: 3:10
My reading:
10:35
